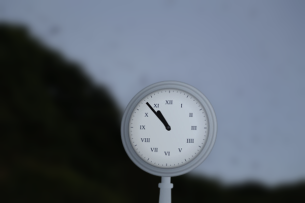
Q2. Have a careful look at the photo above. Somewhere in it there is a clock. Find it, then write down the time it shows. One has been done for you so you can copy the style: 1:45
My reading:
10:53
